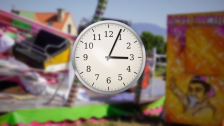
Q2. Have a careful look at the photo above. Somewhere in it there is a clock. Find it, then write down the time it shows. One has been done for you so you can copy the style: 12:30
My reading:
3:04
